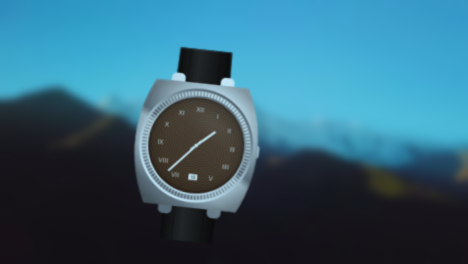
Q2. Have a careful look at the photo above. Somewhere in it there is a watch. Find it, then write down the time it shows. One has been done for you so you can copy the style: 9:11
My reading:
1:37
